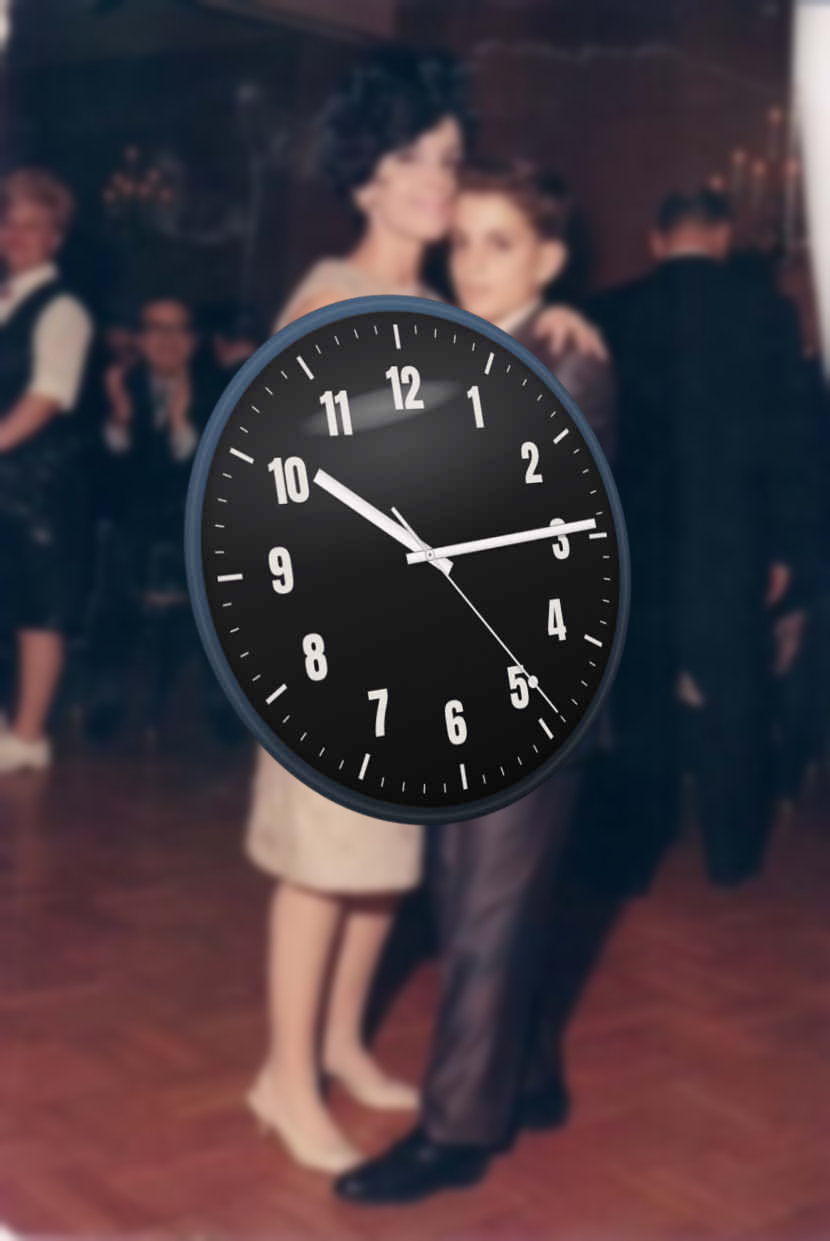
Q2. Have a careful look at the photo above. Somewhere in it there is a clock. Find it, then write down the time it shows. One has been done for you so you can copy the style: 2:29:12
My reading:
10:14:24
